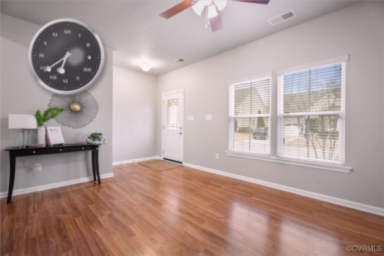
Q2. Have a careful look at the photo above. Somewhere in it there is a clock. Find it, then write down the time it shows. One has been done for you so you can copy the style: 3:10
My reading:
6:39
